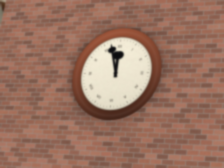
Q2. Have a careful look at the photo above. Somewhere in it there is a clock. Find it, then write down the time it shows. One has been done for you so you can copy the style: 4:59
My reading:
11:57
